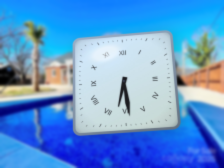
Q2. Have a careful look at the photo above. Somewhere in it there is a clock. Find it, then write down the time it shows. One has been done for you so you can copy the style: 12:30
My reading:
6:29
